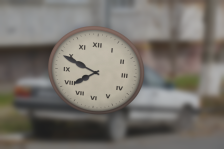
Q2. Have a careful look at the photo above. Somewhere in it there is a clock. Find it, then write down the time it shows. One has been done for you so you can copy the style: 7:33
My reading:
7:49
